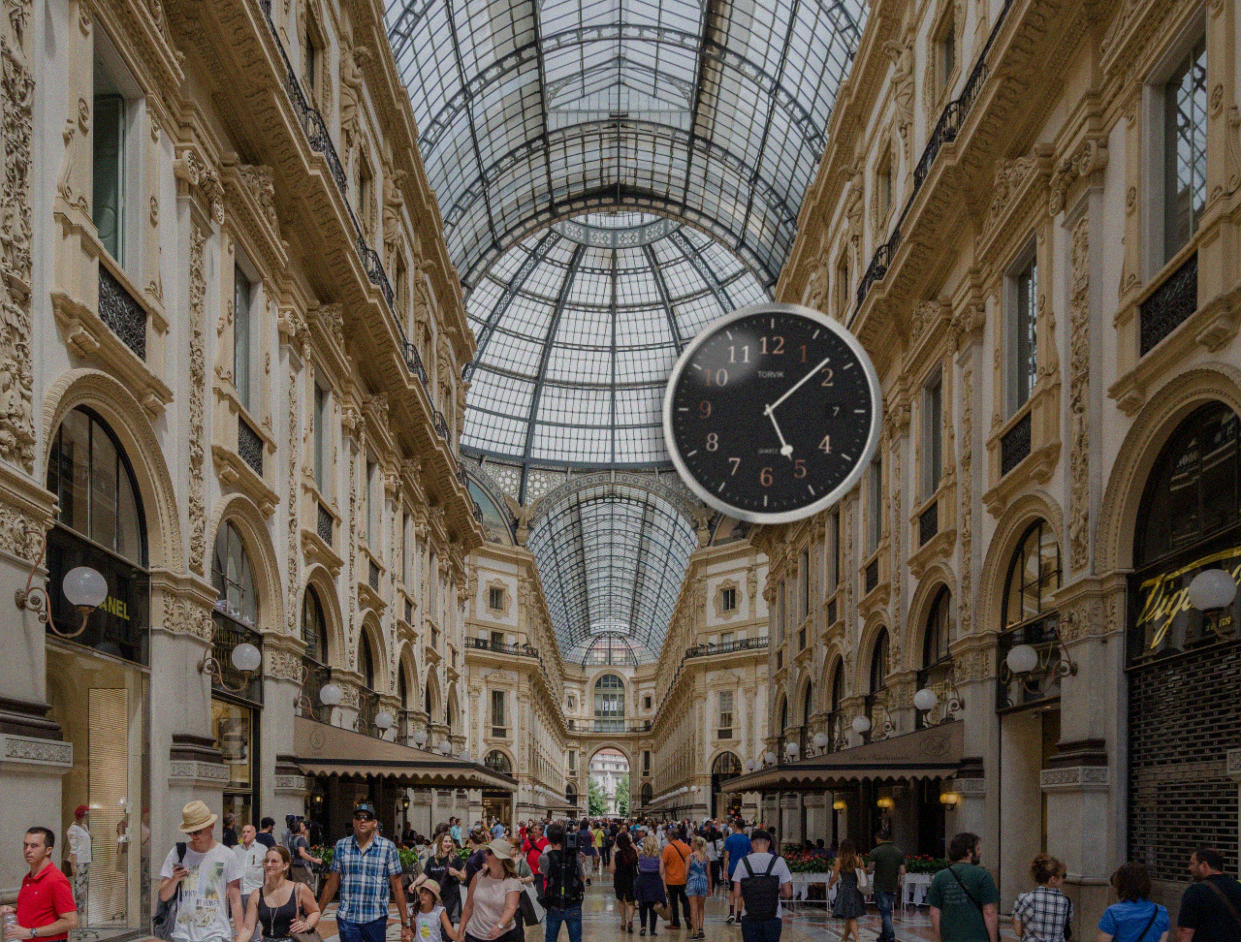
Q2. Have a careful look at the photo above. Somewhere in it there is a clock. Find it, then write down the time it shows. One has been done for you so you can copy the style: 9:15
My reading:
5:08
